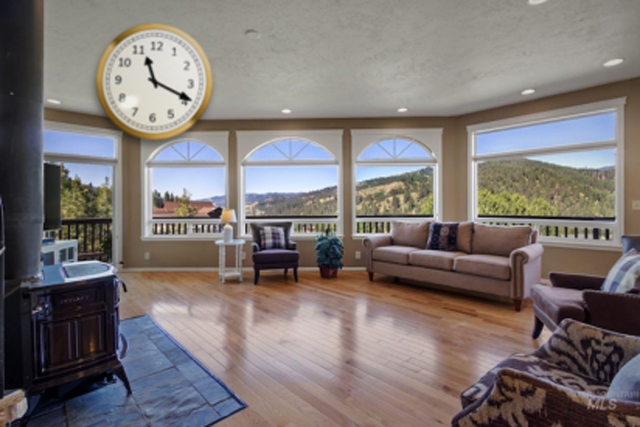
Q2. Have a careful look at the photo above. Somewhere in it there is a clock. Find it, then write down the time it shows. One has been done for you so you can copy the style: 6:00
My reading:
11:19
